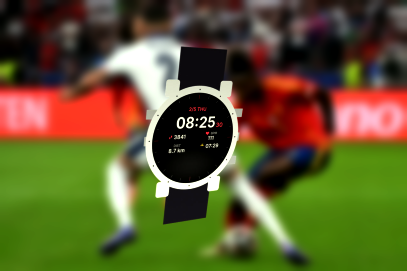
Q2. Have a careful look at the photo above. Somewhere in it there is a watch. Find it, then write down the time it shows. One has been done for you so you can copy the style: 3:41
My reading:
8:25
